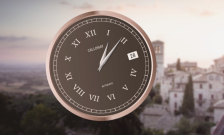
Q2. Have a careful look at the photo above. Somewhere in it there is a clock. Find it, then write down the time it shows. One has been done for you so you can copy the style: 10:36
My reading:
1:09
